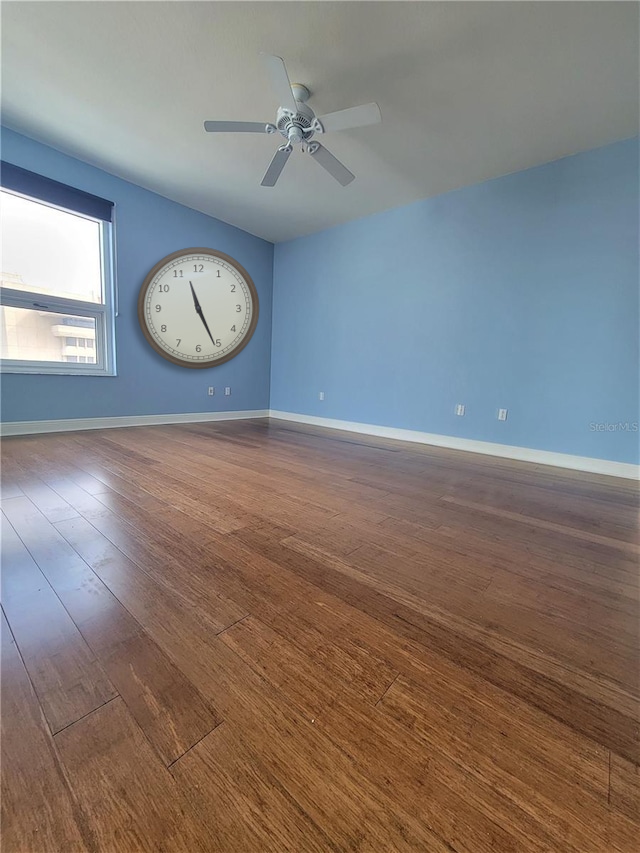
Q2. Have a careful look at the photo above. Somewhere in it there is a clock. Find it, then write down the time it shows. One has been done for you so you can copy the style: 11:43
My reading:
11:26
